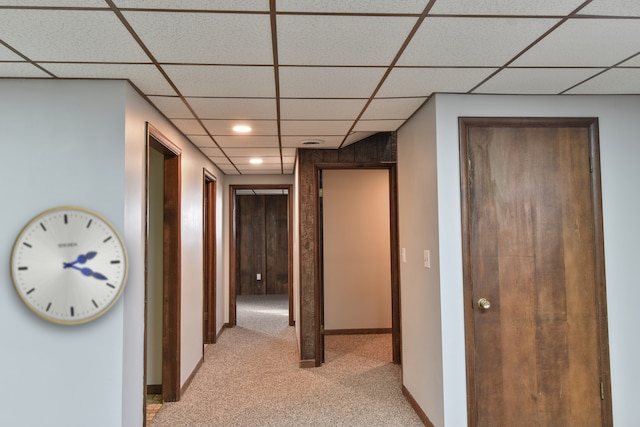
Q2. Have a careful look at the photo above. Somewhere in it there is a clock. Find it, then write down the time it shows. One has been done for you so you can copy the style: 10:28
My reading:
2:19
